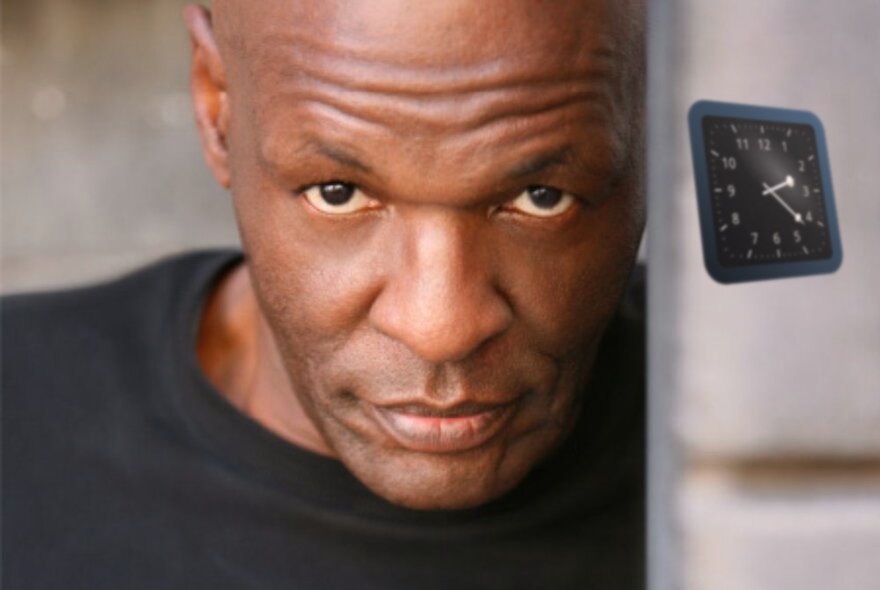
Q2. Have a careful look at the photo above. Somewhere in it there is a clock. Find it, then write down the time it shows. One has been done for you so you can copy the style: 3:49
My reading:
2:22
